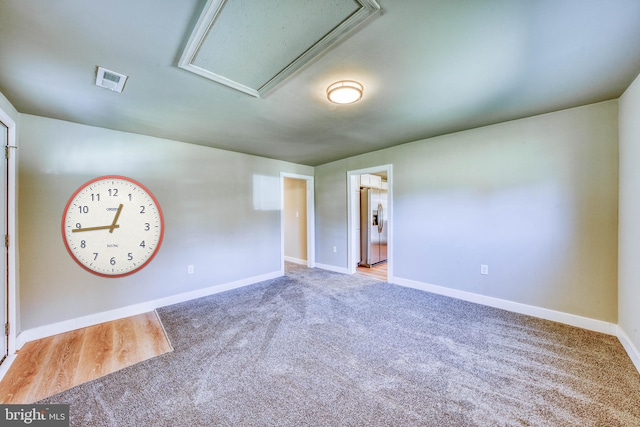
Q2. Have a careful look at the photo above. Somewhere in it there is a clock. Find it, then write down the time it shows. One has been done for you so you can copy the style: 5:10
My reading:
12:44
